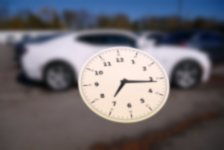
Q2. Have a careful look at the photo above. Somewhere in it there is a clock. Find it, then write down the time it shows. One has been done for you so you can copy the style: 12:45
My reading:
7:16
